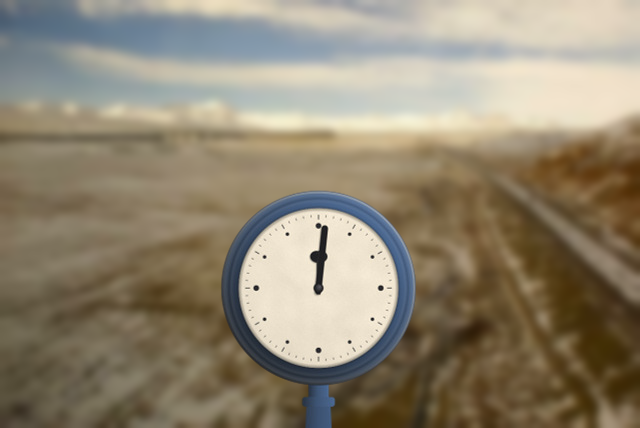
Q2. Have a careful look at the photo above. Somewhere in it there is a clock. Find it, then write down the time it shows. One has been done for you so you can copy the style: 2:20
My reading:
12:01
